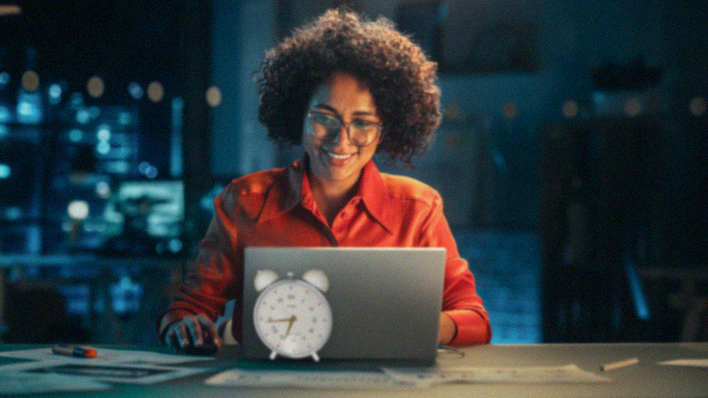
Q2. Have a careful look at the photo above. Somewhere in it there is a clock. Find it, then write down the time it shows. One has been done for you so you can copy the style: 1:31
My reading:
6:44
